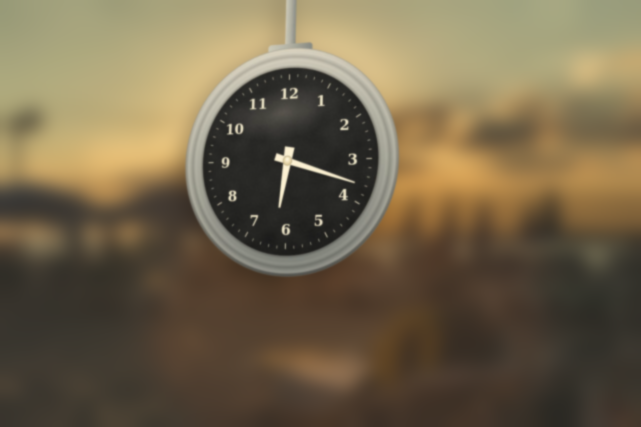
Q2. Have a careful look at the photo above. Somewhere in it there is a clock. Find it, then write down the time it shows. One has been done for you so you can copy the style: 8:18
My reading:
6:18
